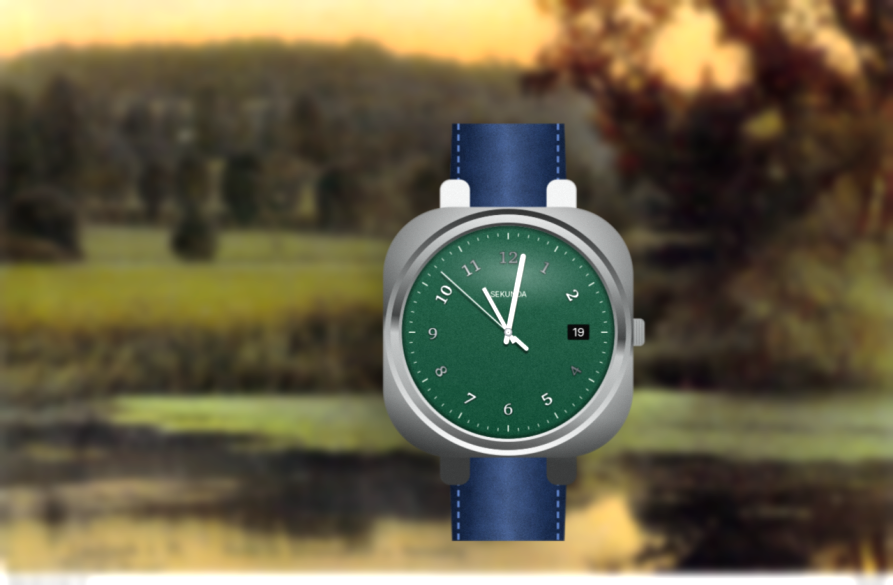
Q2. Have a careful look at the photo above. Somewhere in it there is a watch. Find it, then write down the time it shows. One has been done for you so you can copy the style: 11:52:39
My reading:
11:01:52
